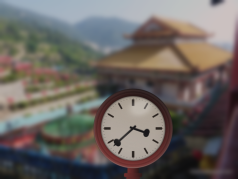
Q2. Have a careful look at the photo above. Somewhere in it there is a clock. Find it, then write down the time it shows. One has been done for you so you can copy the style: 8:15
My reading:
3:38
